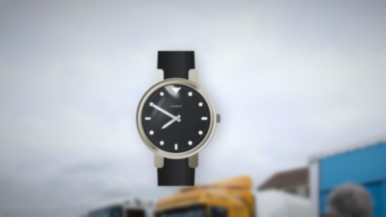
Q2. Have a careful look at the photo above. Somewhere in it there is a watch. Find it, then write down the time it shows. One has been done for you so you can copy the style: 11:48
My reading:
7:50
